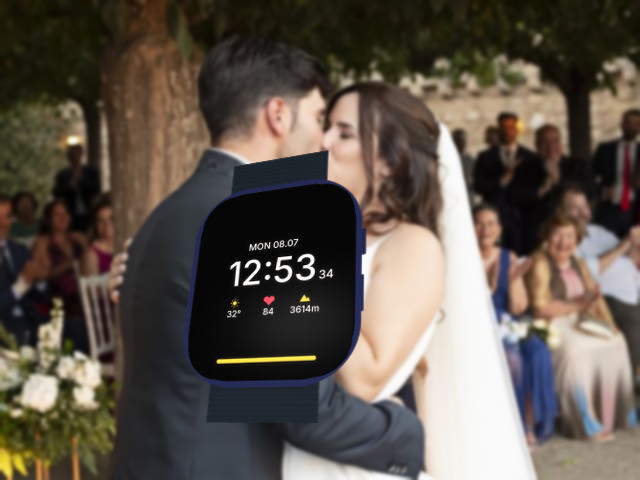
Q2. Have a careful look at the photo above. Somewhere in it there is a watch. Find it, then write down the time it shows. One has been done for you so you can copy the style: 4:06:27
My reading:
12:53:34
